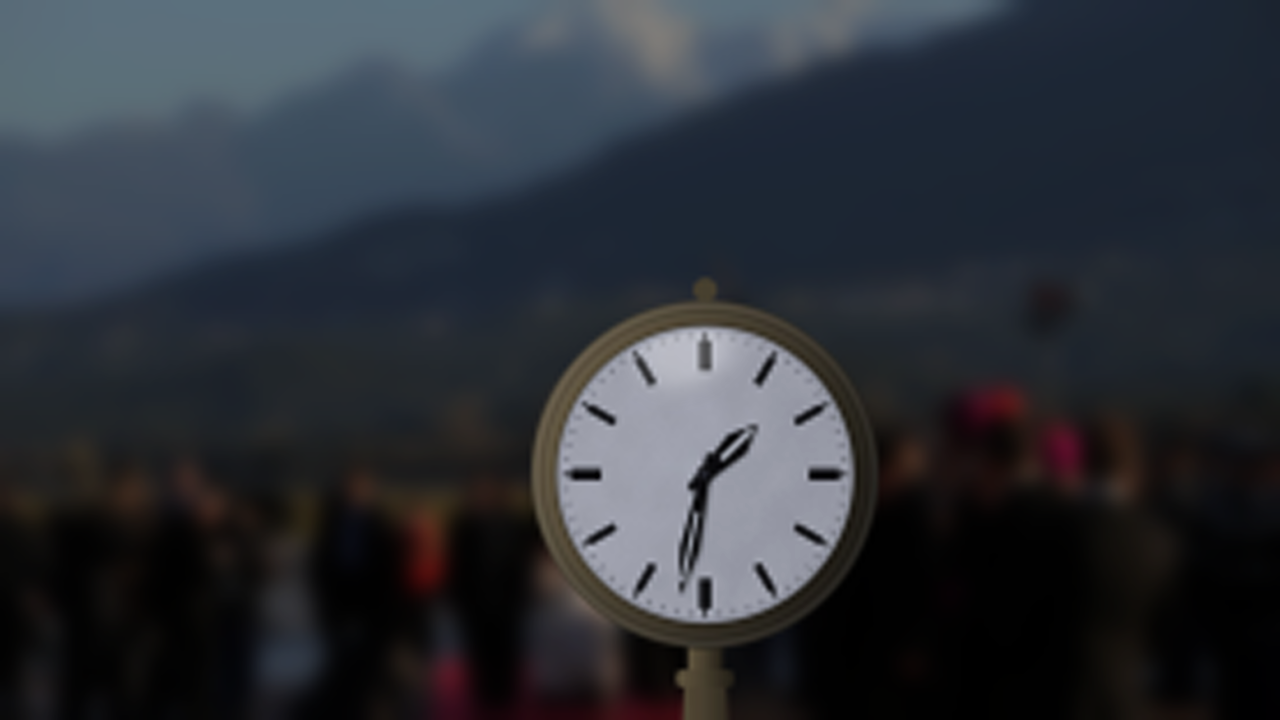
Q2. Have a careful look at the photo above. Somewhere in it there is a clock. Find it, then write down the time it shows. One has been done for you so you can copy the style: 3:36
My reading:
1:32
